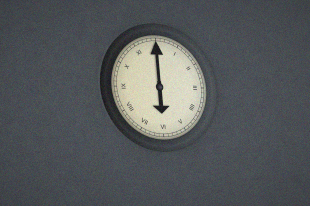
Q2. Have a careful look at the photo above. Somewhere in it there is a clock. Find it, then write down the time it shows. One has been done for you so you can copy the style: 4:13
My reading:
6:00
